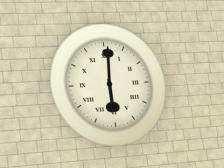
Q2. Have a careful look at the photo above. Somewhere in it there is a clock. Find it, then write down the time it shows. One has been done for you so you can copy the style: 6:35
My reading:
6:01
